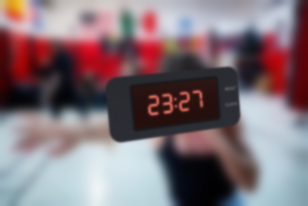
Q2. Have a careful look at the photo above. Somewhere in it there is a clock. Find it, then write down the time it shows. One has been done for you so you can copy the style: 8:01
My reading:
23:27
